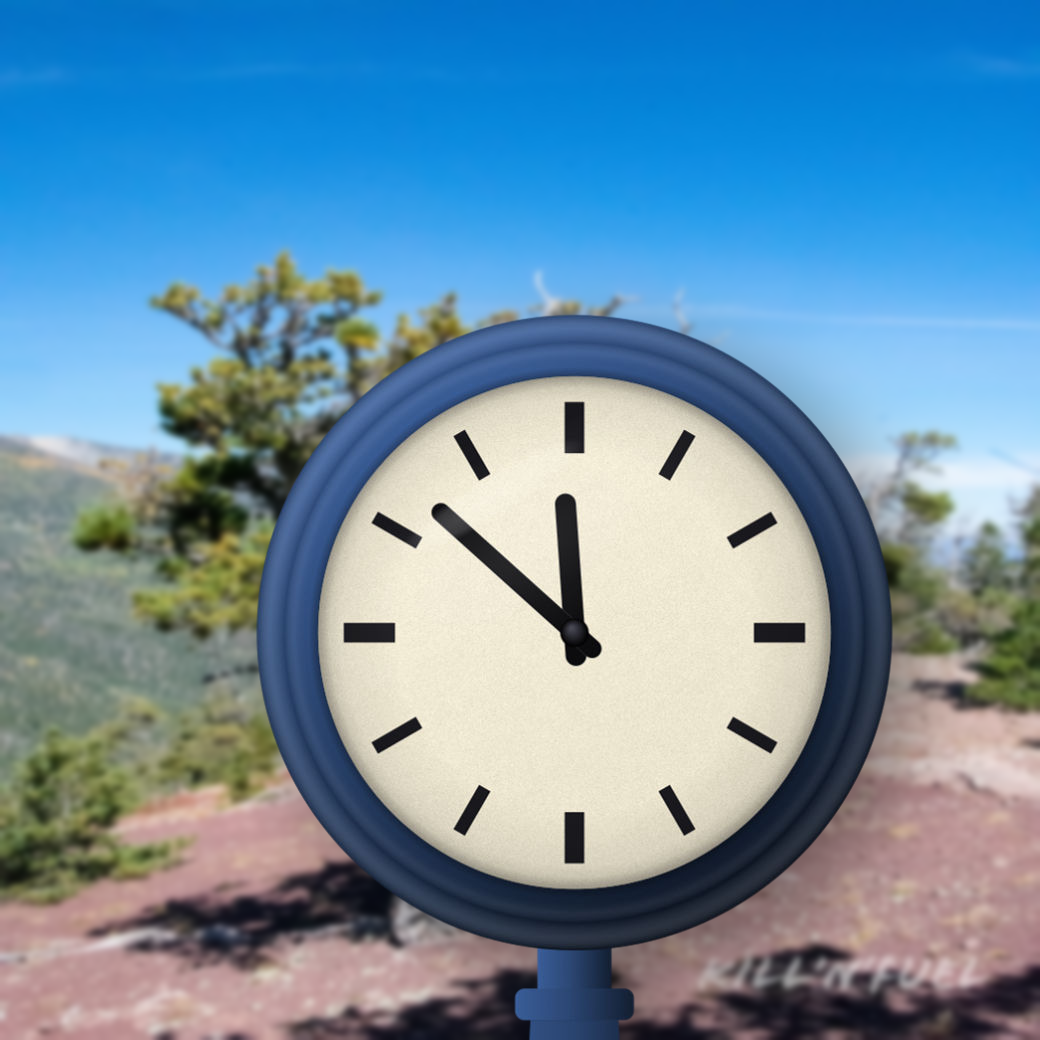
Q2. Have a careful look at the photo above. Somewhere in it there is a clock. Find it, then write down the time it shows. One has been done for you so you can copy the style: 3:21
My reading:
11:52
